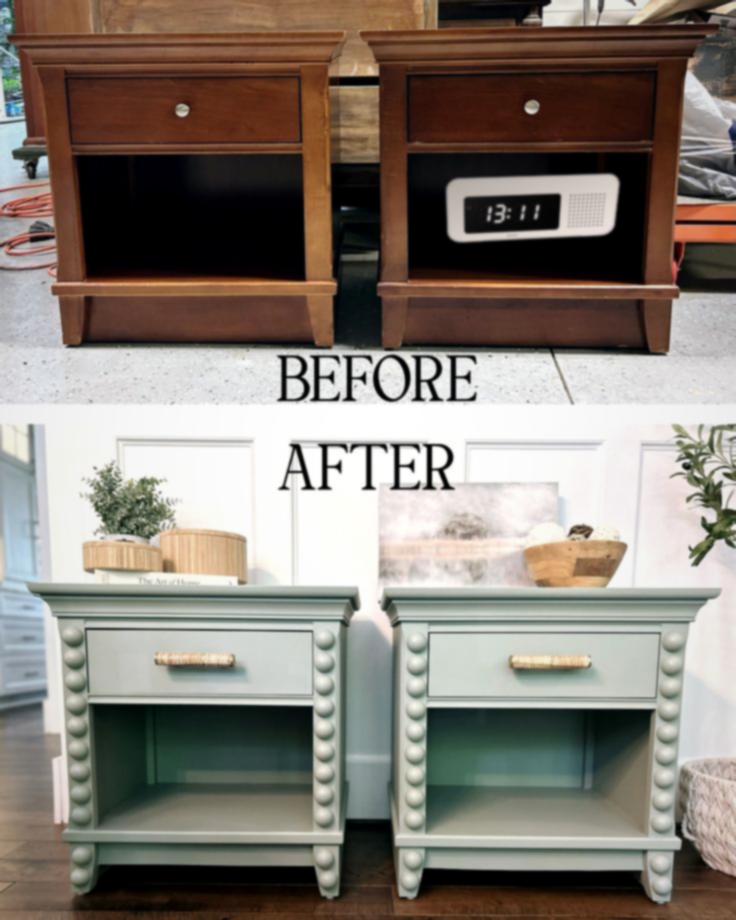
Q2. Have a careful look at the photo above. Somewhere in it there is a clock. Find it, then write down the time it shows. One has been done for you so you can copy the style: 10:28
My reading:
13:11
